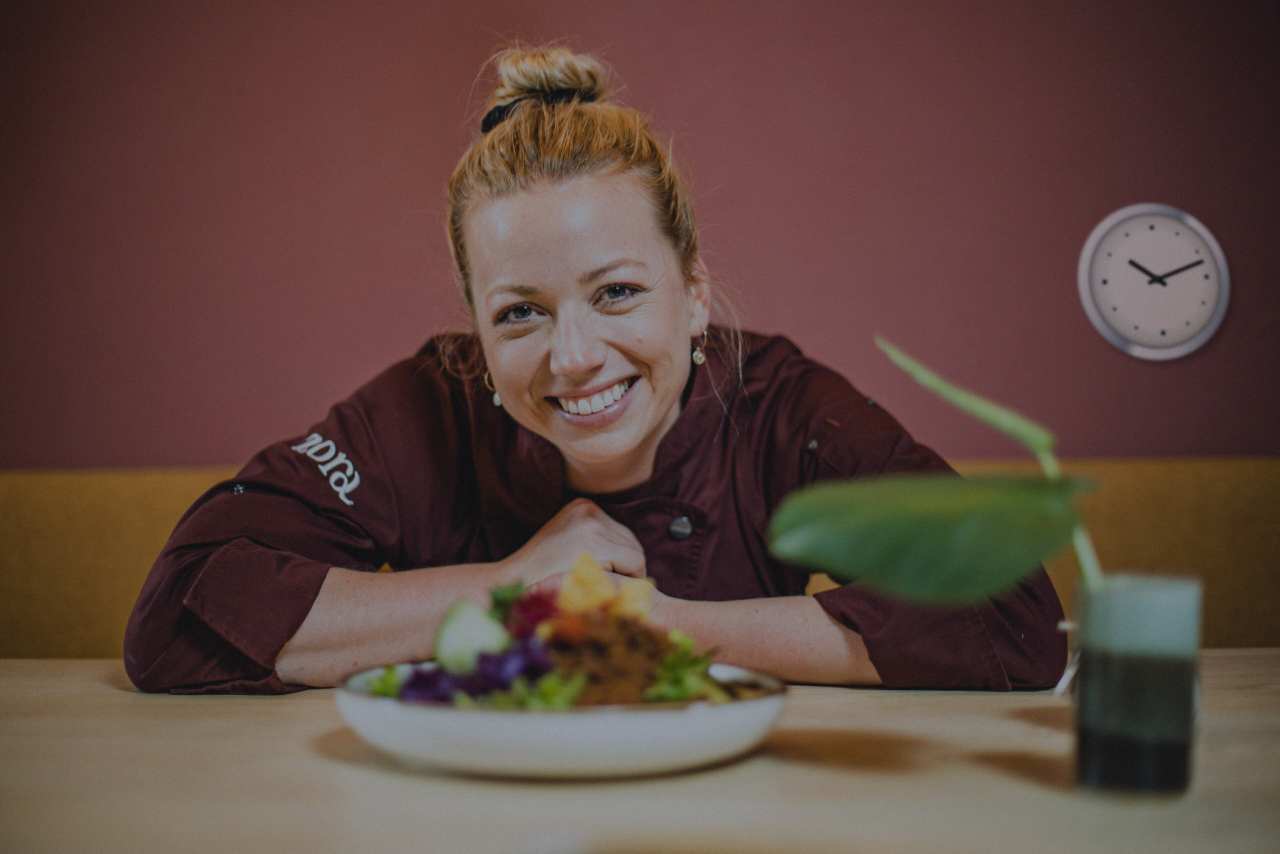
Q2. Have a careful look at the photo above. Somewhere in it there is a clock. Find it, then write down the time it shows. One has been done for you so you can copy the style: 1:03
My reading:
10:12
